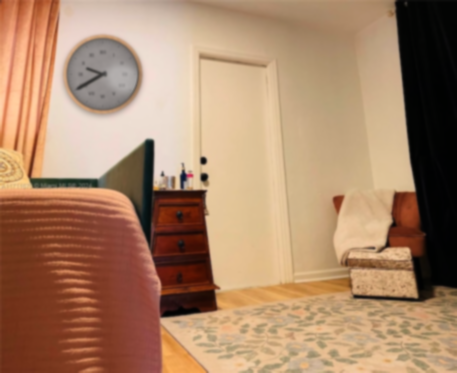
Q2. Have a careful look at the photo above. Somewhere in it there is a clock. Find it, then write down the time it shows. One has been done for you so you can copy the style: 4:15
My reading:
9:40
